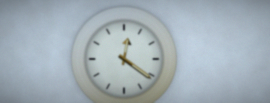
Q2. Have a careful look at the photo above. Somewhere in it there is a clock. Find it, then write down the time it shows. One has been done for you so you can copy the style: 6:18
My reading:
12:21
